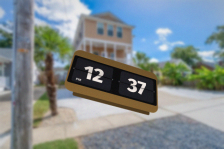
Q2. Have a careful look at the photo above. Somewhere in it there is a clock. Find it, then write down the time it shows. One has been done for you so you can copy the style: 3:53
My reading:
12:37
